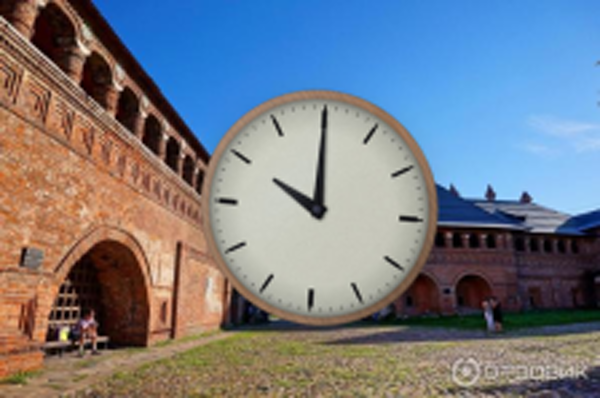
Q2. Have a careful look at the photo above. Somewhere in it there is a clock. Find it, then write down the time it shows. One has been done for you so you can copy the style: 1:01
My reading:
10:00
